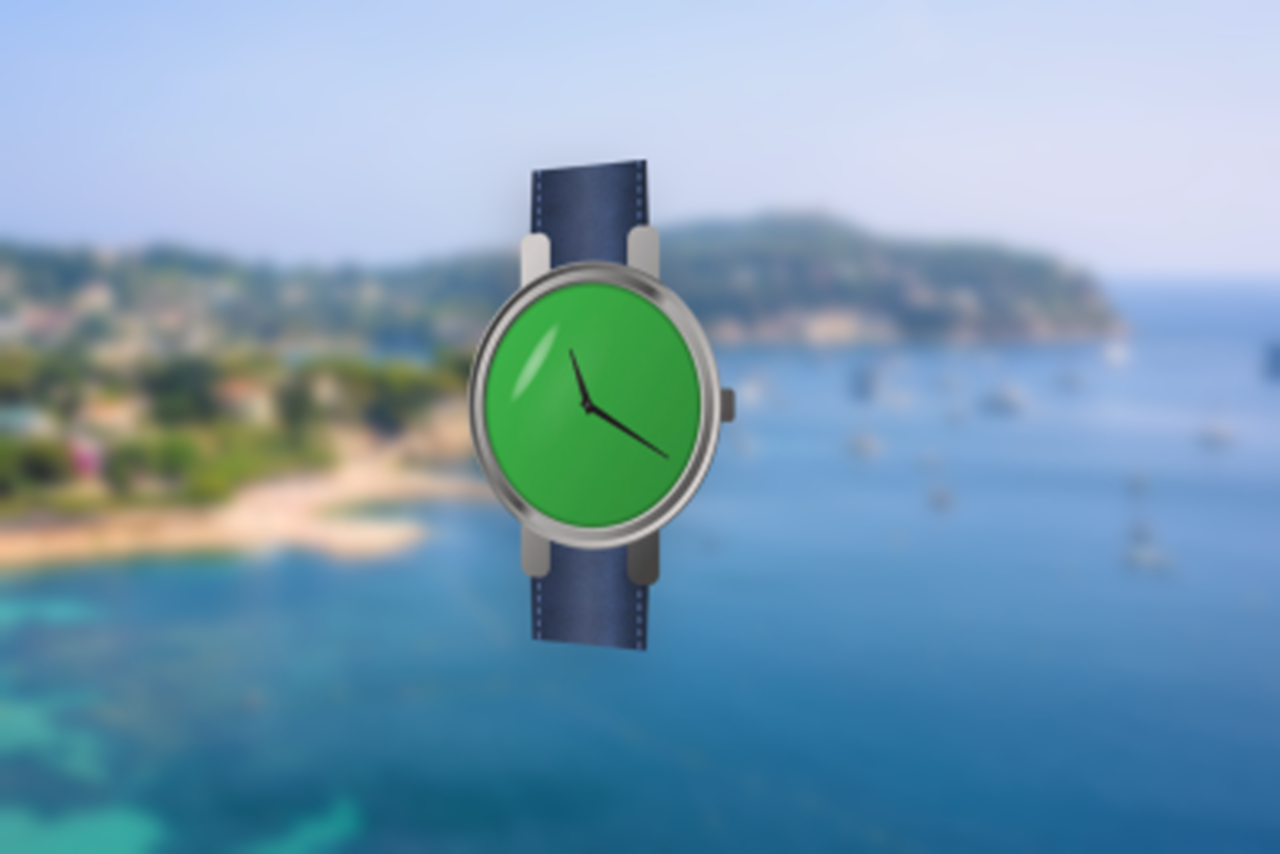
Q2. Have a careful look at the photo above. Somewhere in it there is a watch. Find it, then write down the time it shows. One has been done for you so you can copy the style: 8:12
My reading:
11:20
